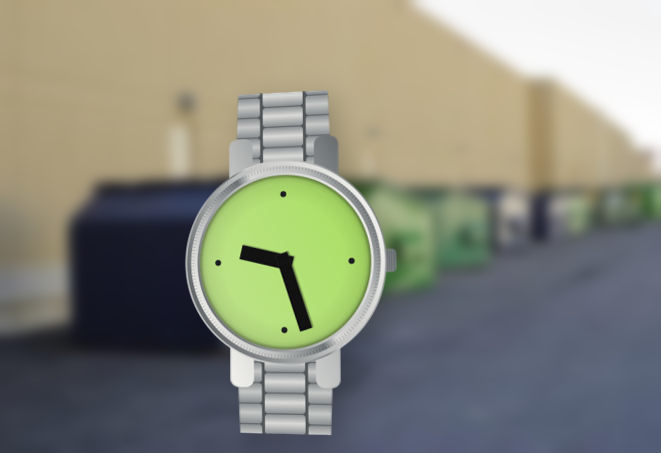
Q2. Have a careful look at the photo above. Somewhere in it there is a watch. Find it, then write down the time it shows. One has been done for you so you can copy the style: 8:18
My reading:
9:27
